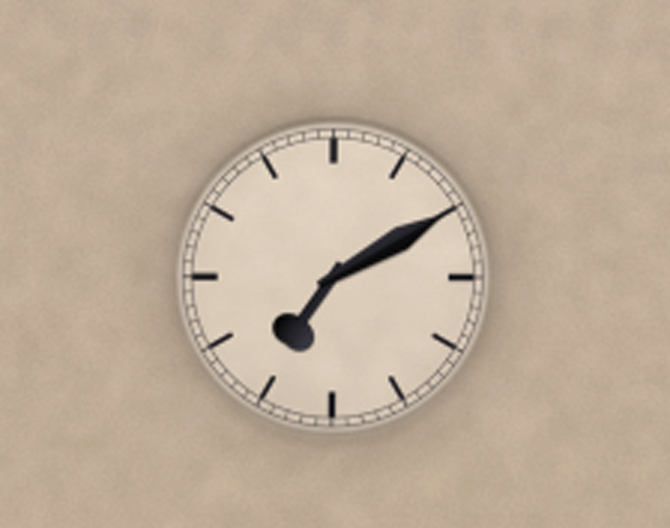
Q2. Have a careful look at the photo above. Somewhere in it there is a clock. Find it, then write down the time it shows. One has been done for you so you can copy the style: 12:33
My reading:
7:10
